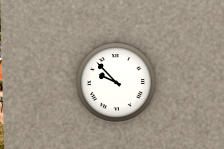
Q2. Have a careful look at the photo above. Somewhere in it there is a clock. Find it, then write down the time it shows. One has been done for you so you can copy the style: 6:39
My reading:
9:53
